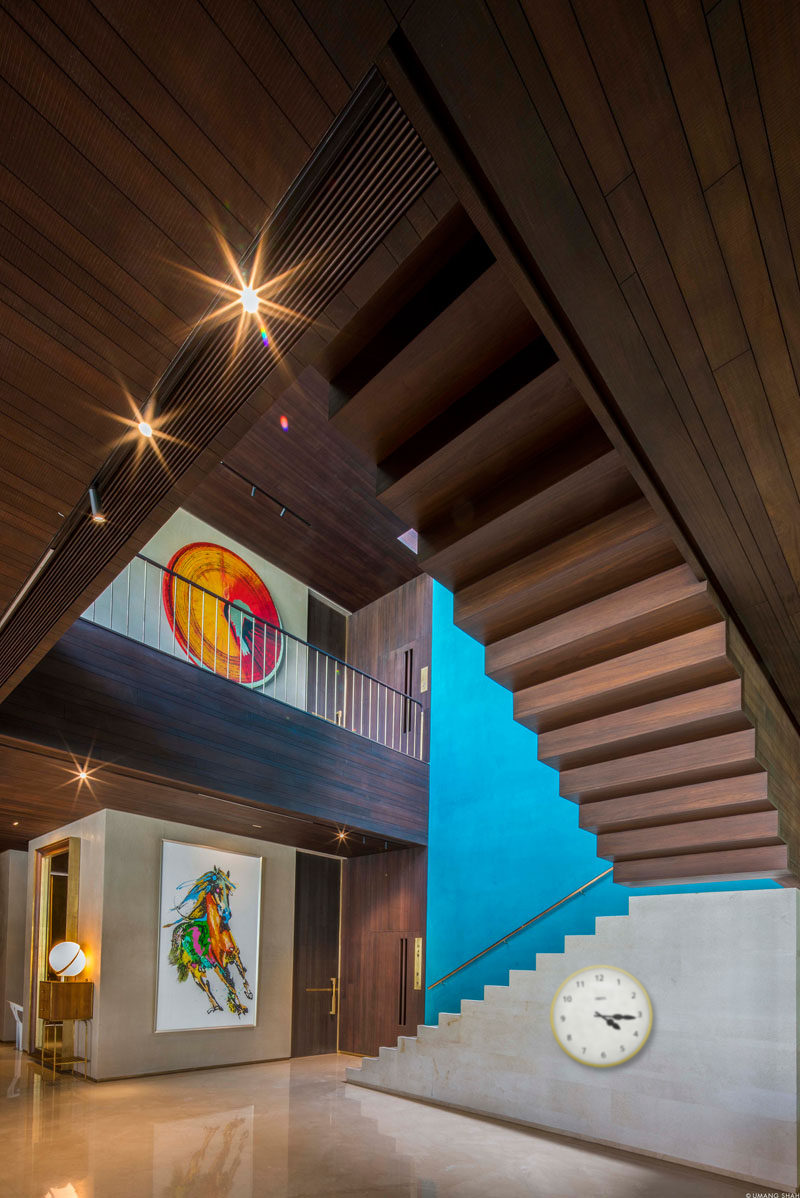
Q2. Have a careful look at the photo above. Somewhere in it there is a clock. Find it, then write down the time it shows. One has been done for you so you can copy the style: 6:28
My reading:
4:16
